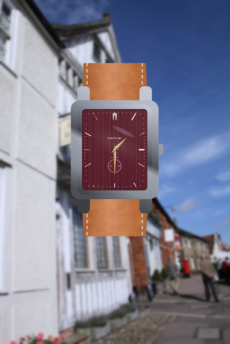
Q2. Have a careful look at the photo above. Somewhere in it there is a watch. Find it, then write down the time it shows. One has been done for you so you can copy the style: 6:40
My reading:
1:30
